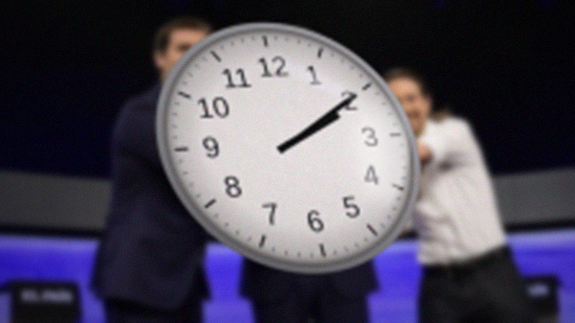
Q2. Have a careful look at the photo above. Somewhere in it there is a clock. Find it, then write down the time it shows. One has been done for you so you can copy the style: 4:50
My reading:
2:10
